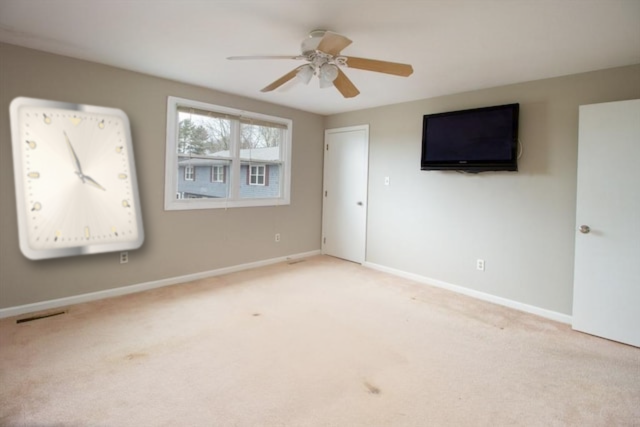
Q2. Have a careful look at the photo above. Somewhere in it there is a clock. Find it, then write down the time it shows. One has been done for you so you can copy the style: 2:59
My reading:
3:57
